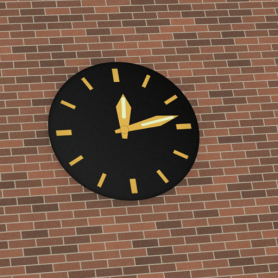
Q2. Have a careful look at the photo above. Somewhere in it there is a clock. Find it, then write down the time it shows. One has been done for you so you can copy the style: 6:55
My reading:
12:13
